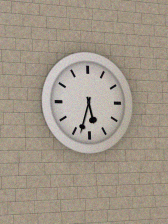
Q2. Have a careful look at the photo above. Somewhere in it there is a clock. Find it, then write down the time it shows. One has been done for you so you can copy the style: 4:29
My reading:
5:33
